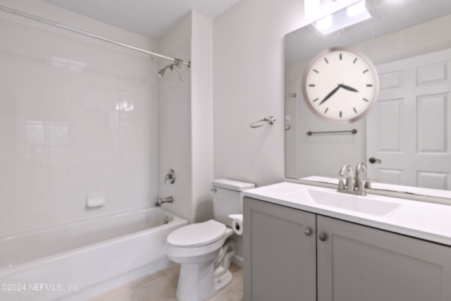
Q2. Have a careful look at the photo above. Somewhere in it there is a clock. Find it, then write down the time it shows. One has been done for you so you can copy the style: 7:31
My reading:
3:38
